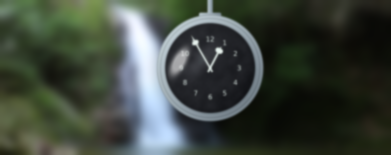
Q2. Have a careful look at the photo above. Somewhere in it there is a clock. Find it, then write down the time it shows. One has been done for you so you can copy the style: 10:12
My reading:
12:55
